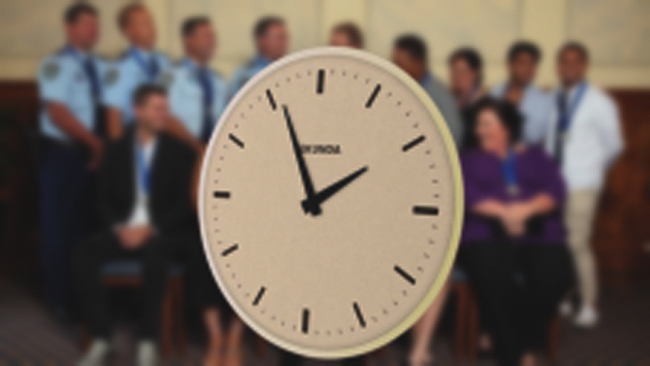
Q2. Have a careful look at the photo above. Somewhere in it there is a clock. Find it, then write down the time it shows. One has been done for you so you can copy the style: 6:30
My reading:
1:56
